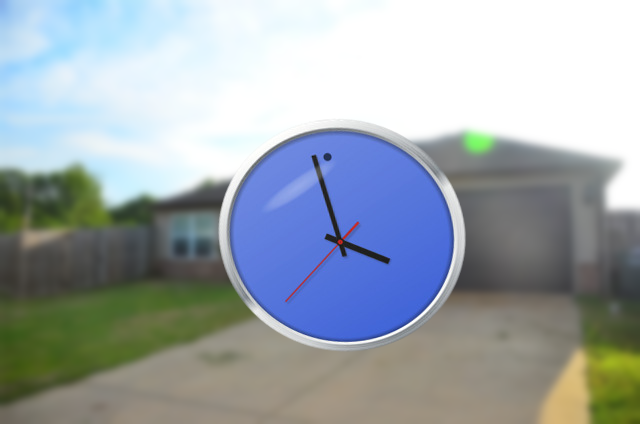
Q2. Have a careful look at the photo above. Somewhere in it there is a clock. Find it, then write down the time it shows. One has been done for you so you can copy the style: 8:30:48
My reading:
3:58:38
